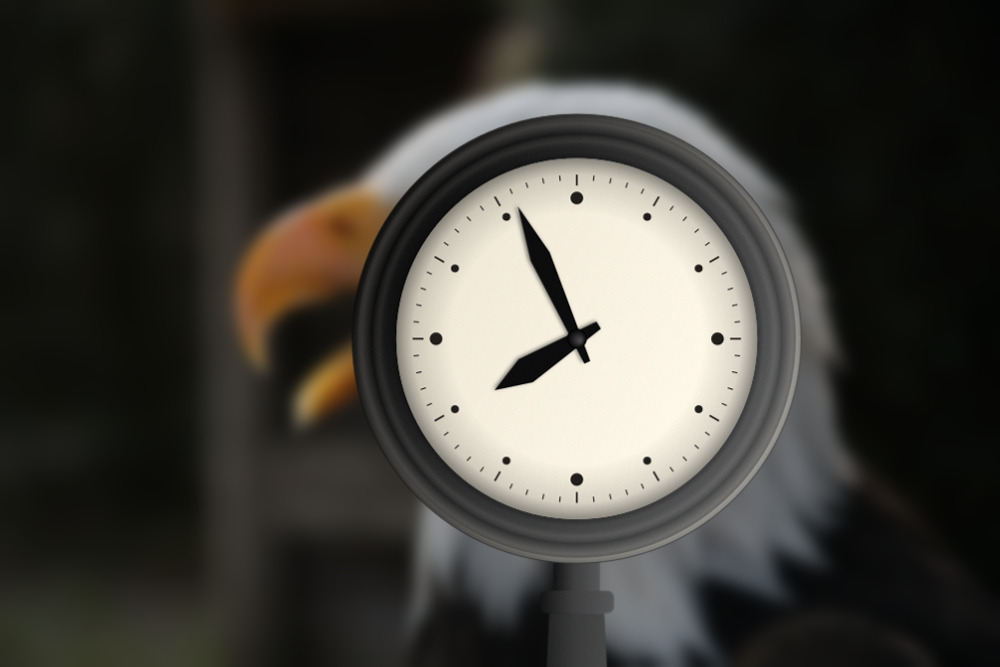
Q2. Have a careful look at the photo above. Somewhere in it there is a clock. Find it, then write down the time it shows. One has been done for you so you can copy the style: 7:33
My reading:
7:56
